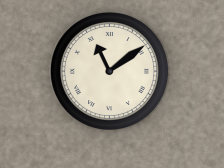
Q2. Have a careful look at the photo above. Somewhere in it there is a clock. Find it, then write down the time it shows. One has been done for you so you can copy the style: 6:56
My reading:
11:09
